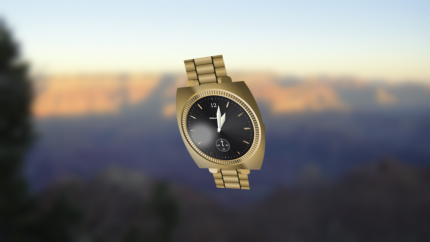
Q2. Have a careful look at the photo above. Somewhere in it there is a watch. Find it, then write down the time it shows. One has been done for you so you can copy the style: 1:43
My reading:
1:02
